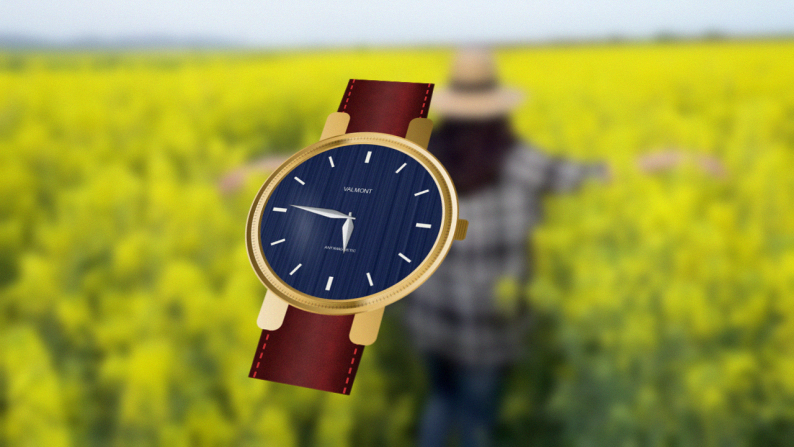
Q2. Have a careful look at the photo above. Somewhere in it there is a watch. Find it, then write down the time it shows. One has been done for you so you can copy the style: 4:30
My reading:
5:46
